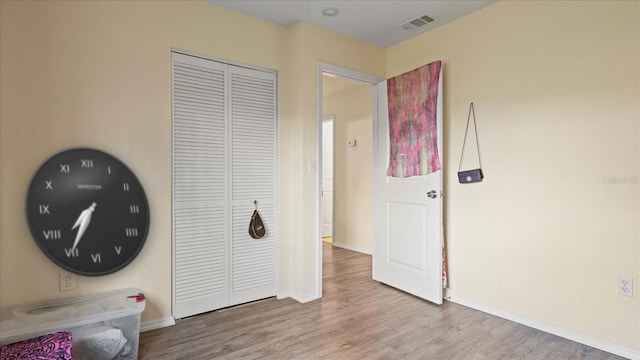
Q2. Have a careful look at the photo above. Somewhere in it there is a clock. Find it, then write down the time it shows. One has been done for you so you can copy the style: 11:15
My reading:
7:35
